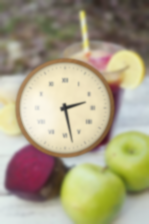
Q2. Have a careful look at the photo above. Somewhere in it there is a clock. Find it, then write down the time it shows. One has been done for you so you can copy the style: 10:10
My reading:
2:28
